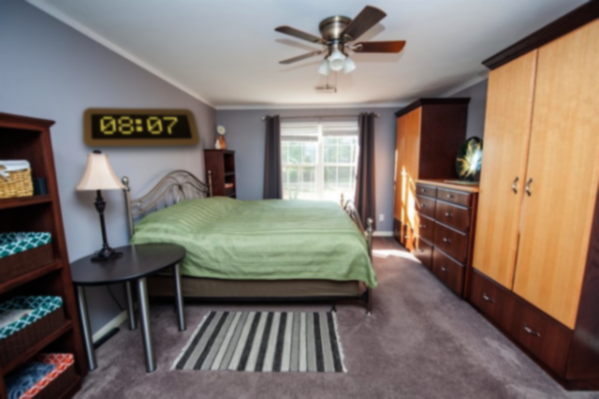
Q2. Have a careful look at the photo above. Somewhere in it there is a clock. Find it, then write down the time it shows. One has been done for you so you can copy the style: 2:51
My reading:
8:07
